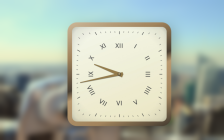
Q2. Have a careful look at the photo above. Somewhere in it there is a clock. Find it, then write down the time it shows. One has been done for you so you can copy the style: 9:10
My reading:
9:43
